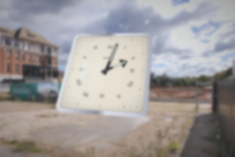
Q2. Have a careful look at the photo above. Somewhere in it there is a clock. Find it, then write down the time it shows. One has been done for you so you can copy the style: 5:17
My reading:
2:02
